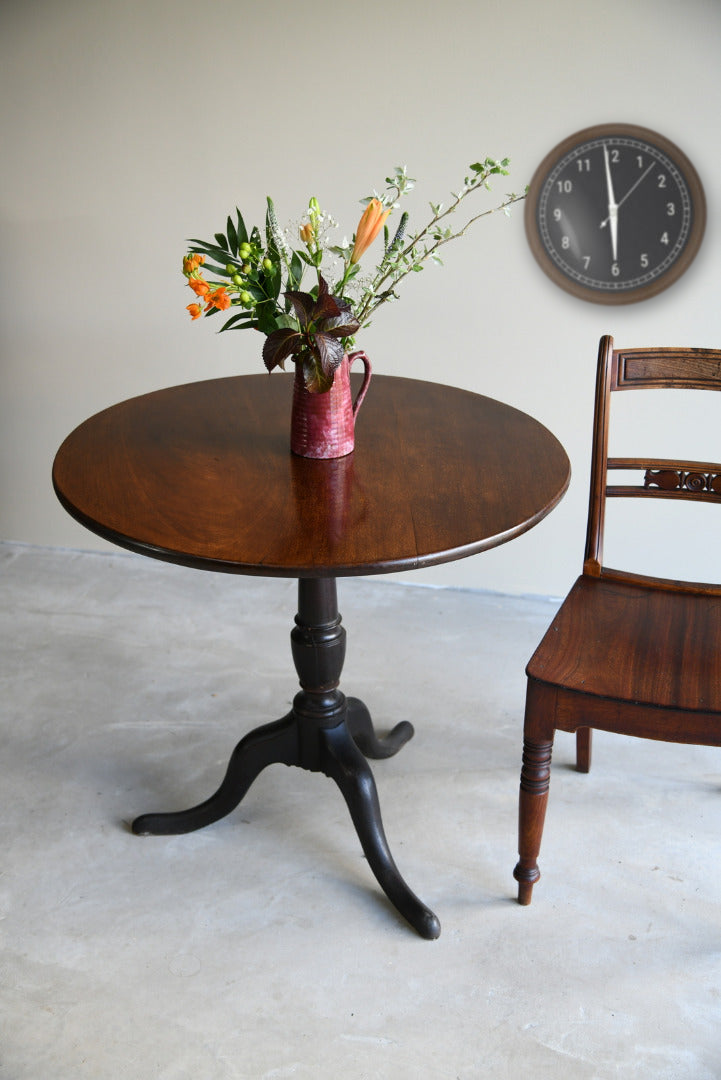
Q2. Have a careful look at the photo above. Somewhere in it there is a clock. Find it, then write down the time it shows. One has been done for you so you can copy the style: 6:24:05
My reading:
5:59:07
